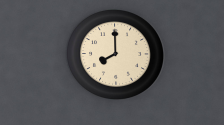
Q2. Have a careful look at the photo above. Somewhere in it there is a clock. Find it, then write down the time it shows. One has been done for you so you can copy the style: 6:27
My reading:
8:00
